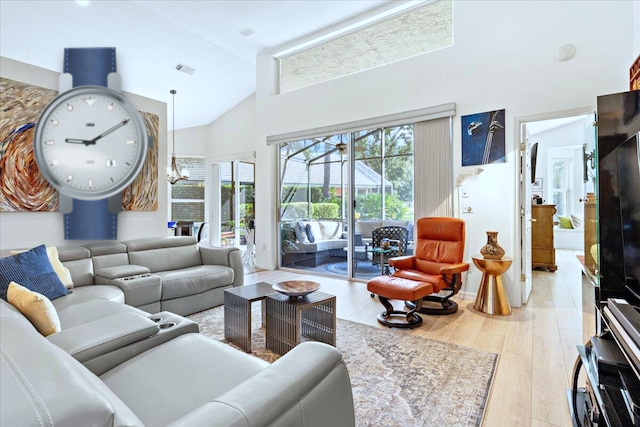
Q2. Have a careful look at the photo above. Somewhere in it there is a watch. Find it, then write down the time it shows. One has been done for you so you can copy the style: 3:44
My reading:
9:10
